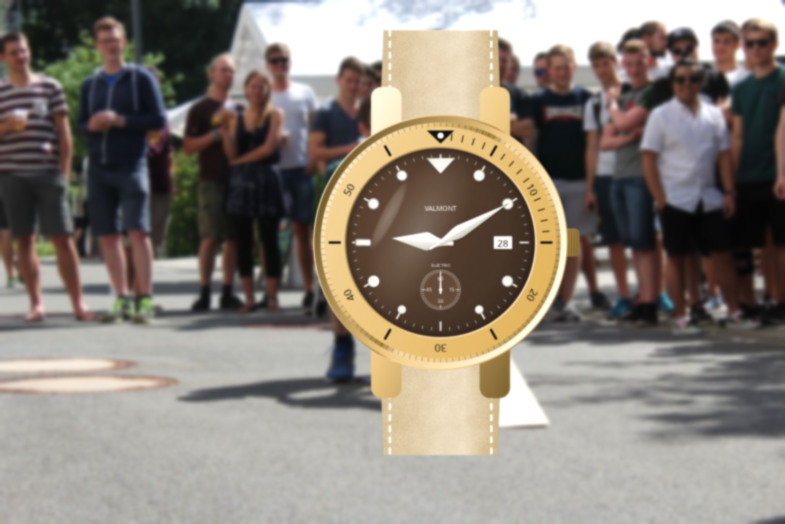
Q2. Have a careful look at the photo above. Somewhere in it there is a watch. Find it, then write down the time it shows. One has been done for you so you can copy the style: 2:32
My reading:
9:10
